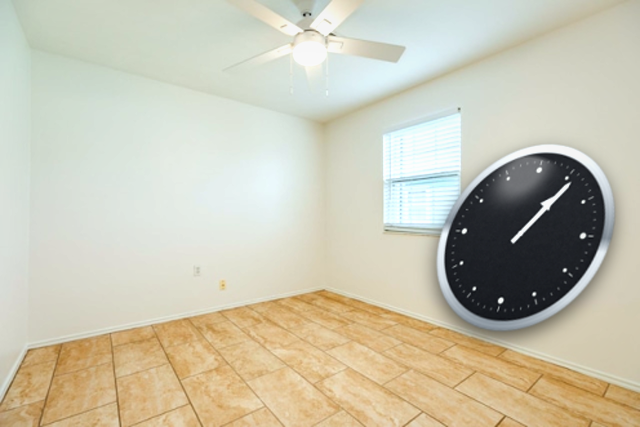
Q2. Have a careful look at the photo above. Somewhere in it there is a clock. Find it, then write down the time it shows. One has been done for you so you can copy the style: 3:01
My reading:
1:06
